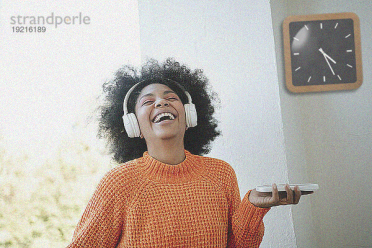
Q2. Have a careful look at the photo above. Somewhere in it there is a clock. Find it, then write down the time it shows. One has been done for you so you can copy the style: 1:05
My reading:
4:26
